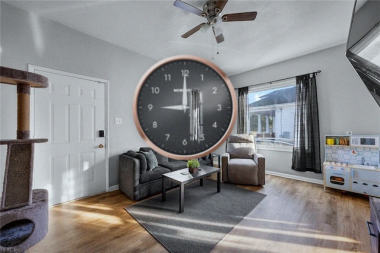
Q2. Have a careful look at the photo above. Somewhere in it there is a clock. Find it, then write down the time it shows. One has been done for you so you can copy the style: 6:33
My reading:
9:00
